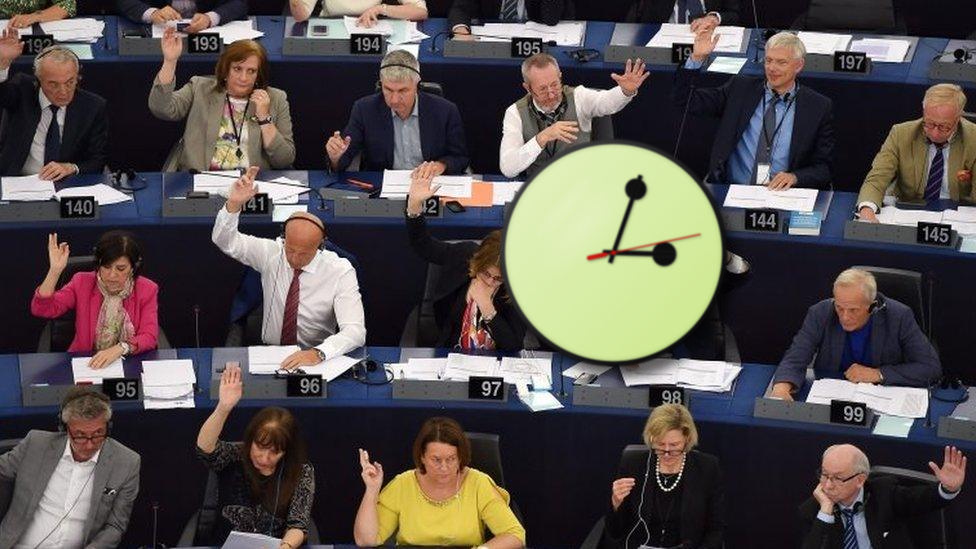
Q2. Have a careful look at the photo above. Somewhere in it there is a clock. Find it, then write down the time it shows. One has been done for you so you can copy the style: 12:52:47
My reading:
3:03:13
